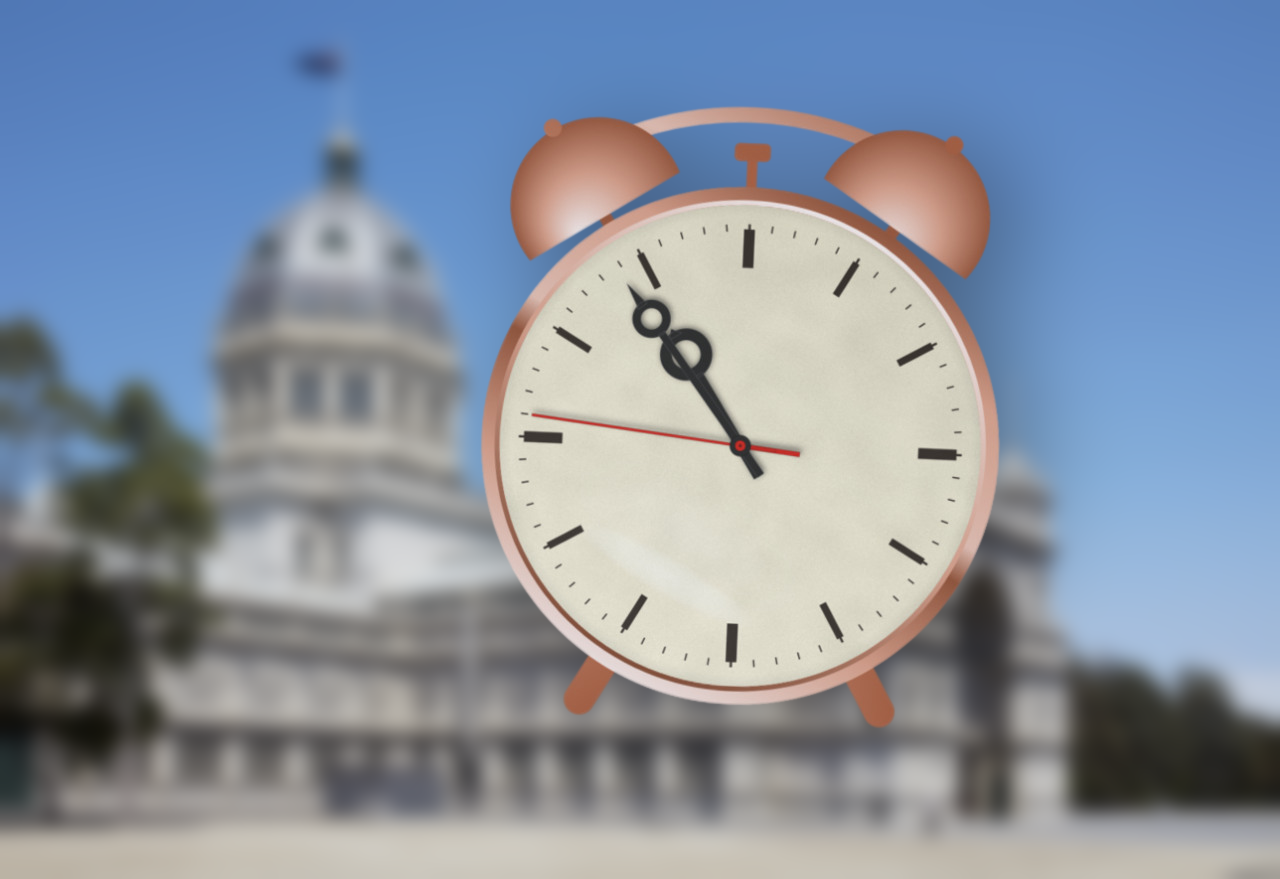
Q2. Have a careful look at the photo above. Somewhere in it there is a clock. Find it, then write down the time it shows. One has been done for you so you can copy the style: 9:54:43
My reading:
10:53:46
